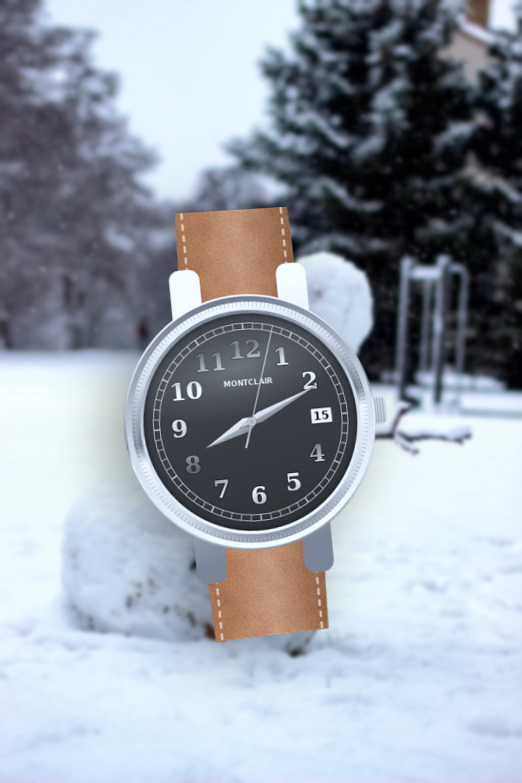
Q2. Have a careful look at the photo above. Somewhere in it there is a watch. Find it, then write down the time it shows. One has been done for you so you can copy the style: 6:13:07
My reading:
8:11:03
